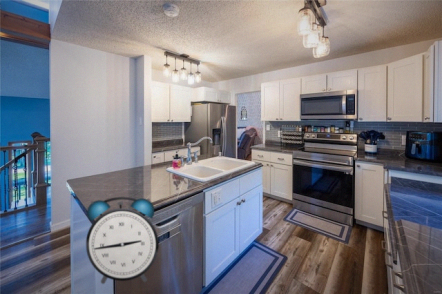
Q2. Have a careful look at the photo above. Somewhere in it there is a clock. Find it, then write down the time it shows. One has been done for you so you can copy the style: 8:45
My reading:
2:44
